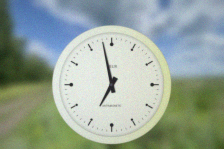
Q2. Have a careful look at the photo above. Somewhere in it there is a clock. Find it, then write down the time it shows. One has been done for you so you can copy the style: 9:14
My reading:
6:58
